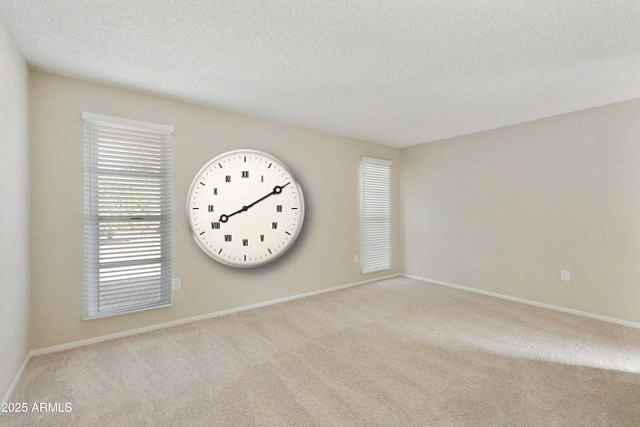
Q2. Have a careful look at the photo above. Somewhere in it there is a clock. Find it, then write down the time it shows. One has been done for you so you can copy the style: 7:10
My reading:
8:10
